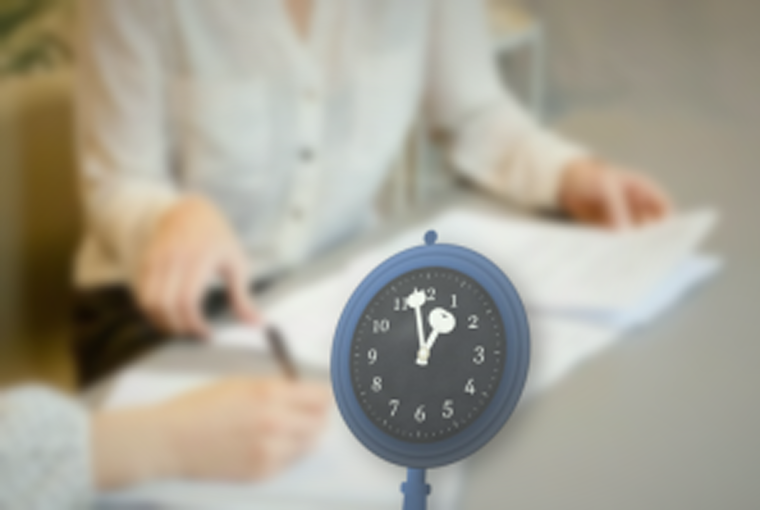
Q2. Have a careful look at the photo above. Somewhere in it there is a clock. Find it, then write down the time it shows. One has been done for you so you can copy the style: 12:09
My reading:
12:58
